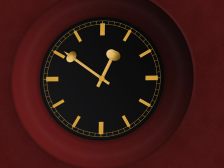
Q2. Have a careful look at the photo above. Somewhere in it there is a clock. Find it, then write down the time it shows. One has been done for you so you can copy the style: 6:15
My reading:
12:51
